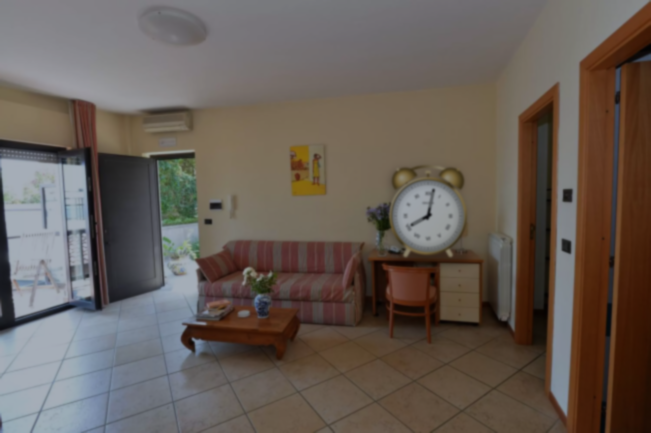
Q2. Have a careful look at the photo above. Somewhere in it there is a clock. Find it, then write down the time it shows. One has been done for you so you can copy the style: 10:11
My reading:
8:02
